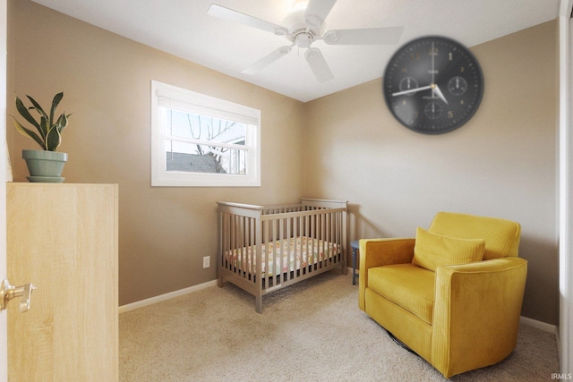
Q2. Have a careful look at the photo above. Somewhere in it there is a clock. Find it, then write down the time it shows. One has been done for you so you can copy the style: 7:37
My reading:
4:43
